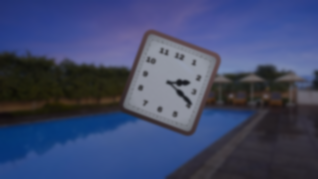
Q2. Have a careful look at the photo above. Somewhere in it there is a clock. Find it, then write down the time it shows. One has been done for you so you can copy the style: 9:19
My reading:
2:19
